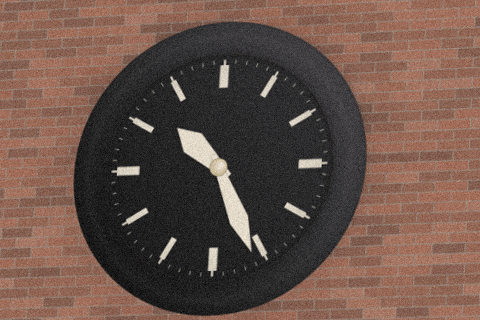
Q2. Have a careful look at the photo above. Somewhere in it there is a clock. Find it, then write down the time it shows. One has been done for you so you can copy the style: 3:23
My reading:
10:26
